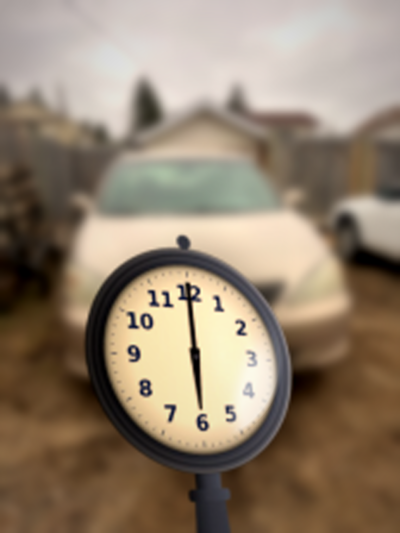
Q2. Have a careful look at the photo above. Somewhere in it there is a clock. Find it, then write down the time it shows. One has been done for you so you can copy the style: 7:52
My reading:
6:00
